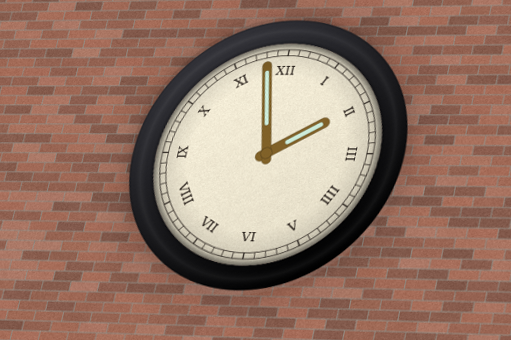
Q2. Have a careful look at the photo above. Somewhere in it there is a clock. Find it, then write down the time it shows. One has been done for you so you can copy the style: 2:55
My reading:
1:58
